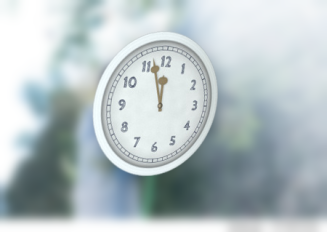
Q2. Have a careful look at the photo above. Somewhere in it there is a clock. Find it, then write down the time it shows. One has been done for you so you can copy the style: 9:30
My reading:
11:57
